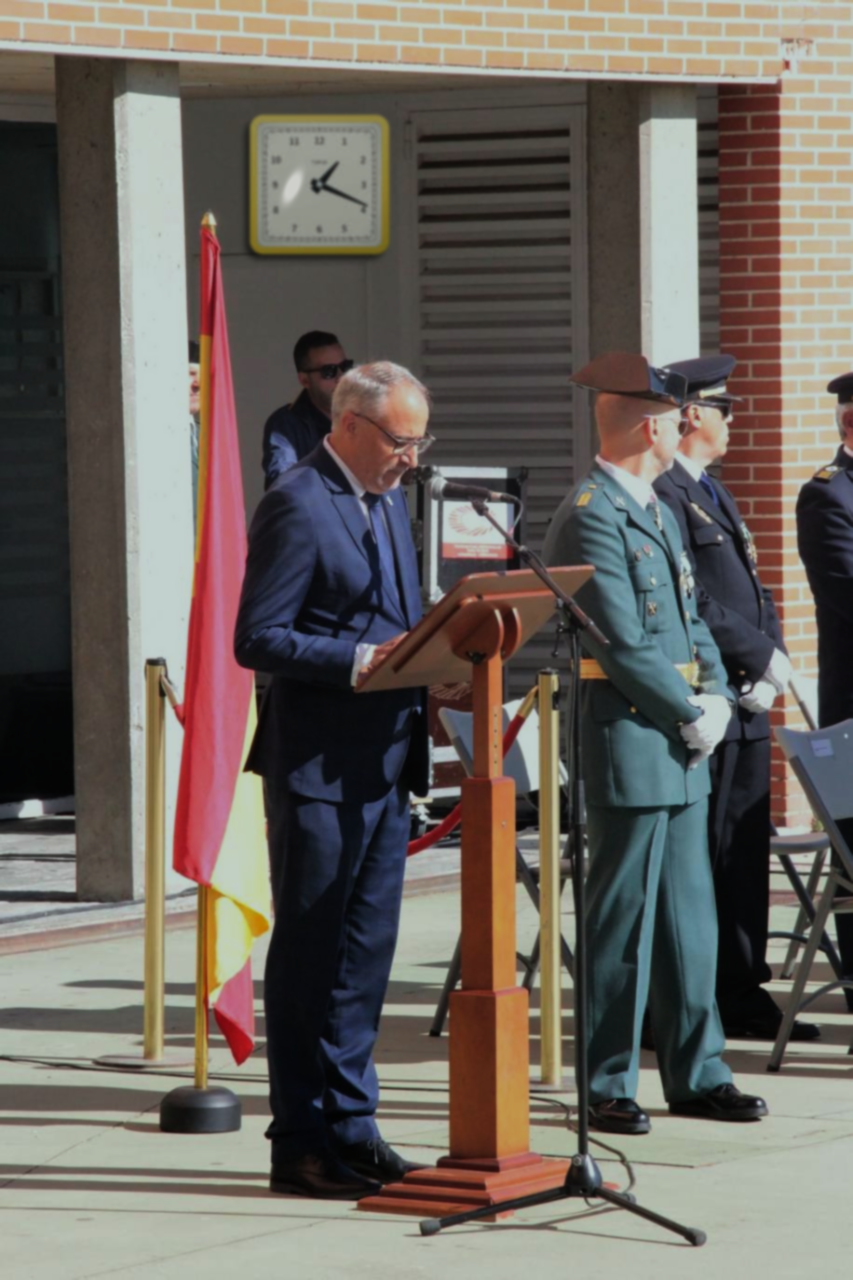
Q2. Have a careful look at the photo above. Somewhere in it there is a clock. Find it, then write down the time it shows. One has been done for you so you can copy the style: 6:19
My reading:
1:19
